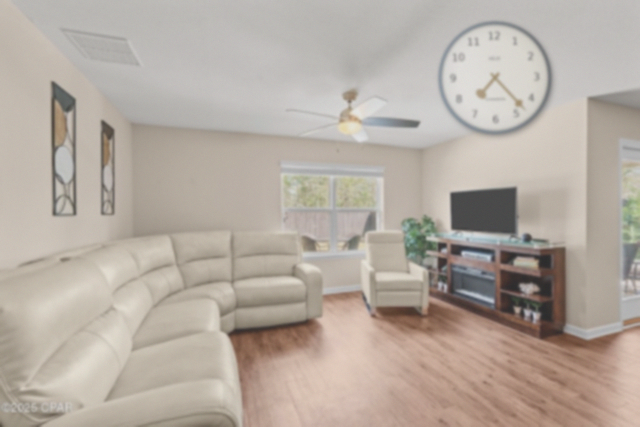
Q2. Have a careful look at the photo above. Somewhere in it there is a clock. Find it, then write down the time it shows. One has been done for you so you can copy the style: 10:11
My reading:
7:23
